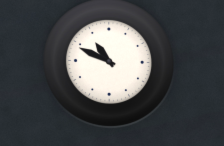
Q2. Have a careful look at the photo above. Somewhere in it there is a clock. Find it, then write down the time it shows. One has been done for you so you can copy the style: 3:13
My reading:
10:49
